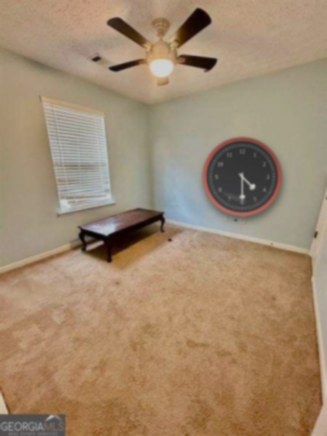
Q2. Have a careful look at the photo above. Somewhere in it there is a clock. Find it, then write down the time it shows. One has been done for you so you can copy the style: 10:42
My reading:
4:30
